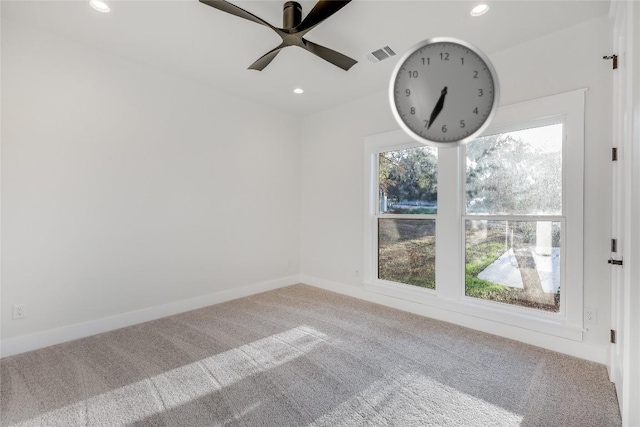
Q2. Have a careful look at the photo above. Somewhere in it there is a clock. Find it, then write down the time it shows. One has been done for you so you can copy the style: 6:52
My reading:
6:34
